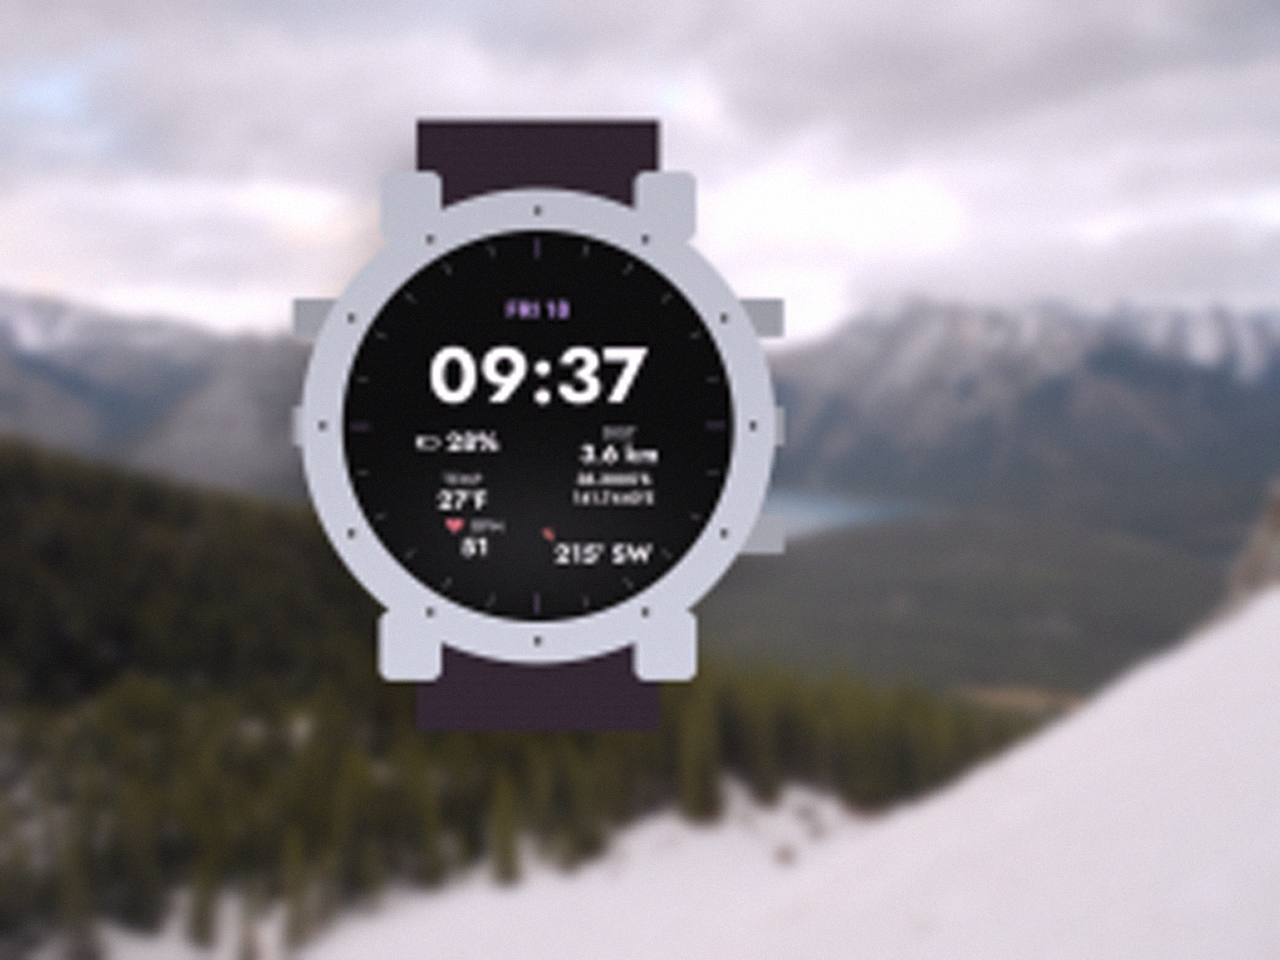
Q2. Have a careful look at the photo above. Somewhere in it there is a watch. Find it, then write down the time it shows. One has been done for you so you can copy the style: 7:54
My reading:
9:37
